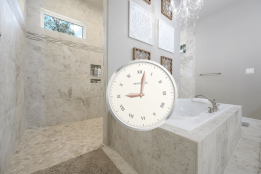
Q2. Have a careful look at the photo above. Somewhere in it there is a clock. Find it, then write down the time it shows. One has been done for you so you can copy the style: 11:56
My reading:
9:02
